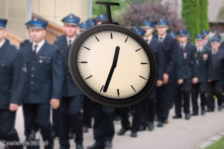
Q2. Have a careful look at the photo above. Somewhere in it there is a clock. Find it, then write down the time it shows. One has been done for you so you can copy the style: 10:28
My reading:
12:34
